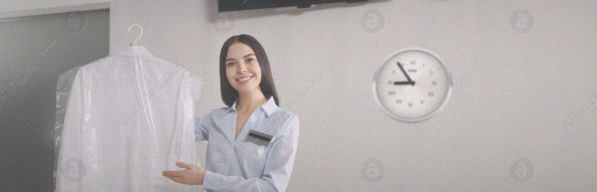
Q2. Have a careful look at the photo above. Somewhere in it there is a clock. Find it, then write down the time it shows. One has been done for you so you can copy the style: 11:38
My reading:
8:54
